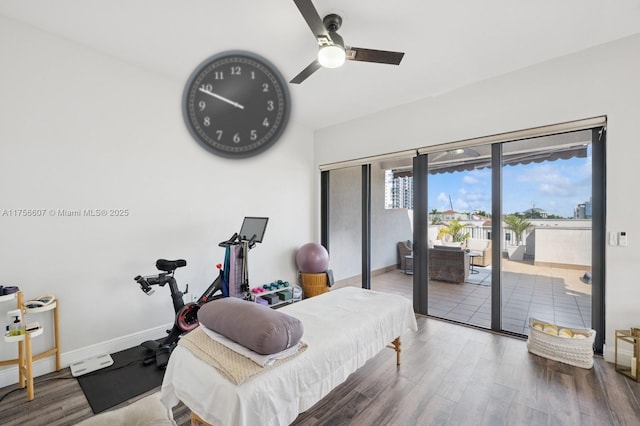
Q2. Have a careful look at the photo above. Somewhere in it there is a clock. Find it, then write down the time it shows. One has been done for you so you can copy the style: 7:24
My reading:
9:49
